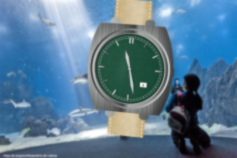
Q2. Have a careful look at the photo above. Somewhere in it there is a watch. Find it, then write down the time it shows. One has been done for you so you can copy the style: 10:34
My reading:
11:28
